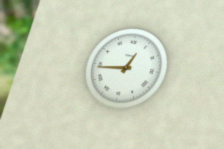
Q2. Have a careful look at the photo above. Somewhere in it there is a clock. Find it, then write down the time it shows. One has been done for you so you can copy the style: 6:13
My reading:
12:44
